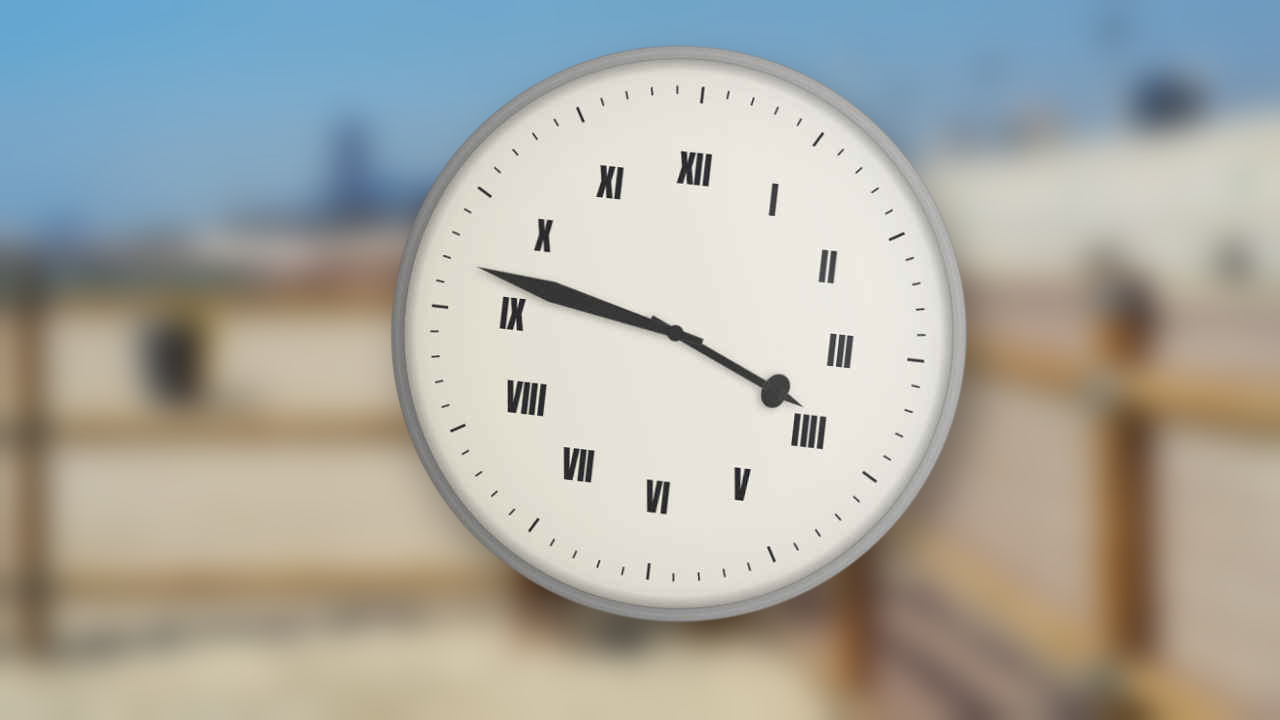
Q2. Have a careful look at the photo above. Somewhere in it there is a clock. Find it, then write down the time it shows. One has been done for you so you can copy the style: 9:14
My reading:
3:47
